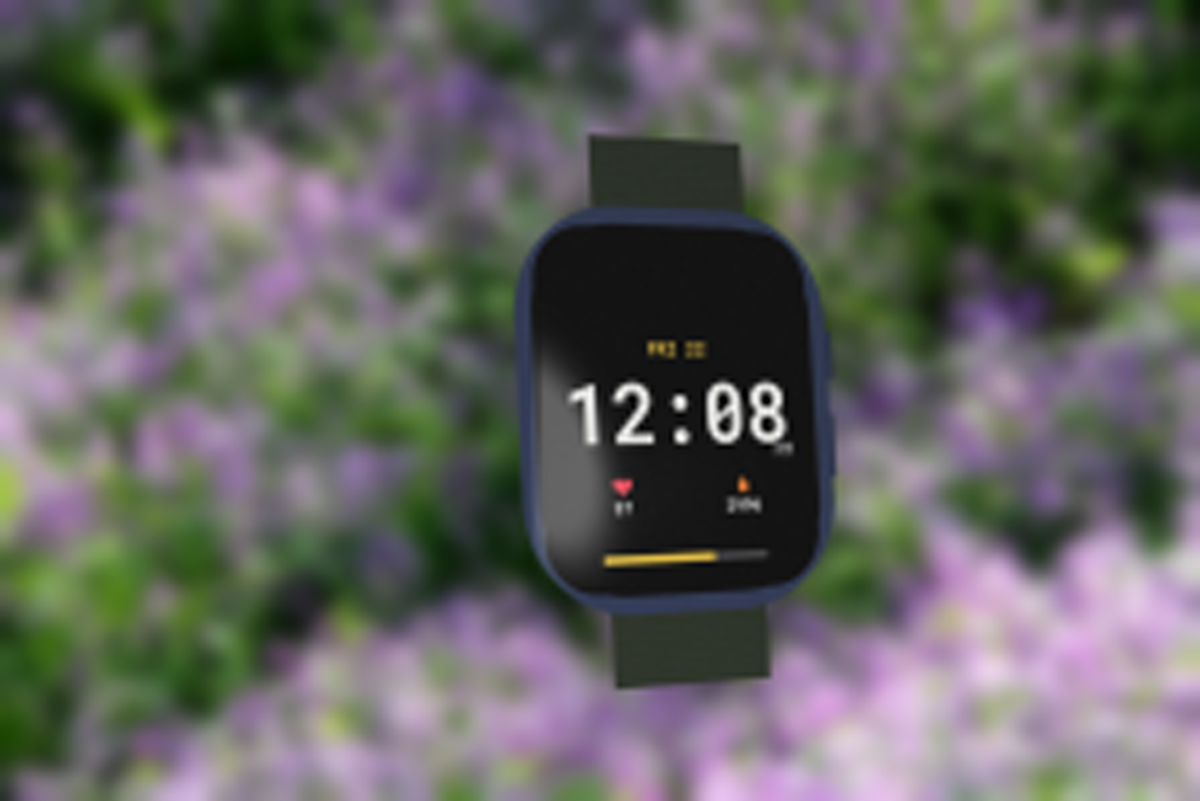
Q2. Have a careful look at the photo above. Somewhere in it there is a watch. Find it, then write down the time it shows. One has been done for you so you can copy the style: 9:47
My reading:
12:08
